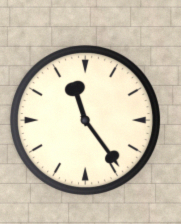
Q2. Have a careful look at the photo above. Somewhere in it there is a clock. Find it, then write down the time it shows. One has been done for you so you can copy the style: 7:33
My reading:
11:24
